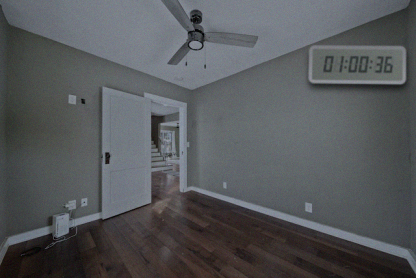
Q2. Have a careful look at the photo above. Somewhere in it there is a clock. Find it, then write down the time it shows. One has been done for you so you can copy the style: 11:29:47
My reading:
1:00:36
